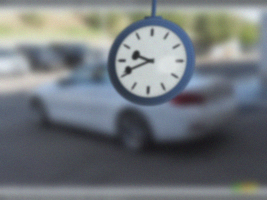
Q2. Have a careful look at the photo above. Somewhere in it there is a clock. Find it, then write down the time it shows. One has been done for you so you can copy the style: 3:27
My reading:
9:41
